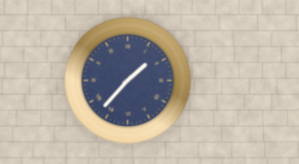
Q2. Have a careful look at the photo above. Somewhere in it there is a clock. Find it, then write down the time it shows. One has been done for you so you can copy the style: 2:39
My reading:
1:37
